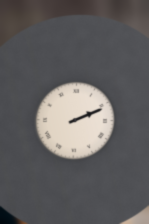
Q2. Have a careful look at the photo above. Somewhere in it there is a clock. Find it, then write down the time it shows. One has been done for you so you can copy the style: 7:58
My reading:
2:11
